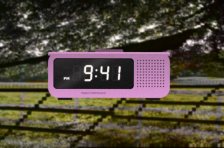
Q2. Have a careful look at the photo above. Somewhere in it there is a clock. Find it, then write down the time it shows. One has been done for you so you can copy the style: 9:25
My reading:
9:41
